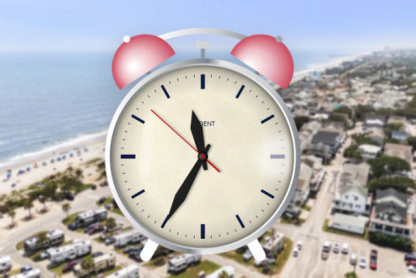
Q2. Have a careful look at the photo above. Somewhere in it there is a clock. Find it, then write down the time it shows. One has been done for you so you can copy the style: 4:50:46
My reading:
11:34:52
